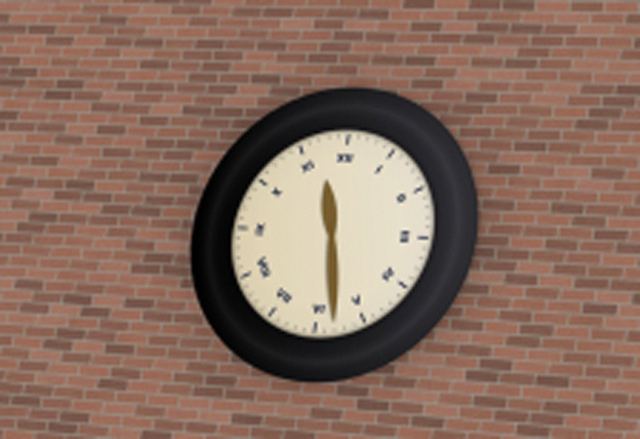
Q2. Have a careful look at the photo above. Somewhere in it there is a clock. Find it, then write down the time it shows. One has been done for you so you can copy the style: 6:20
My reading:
11:28
